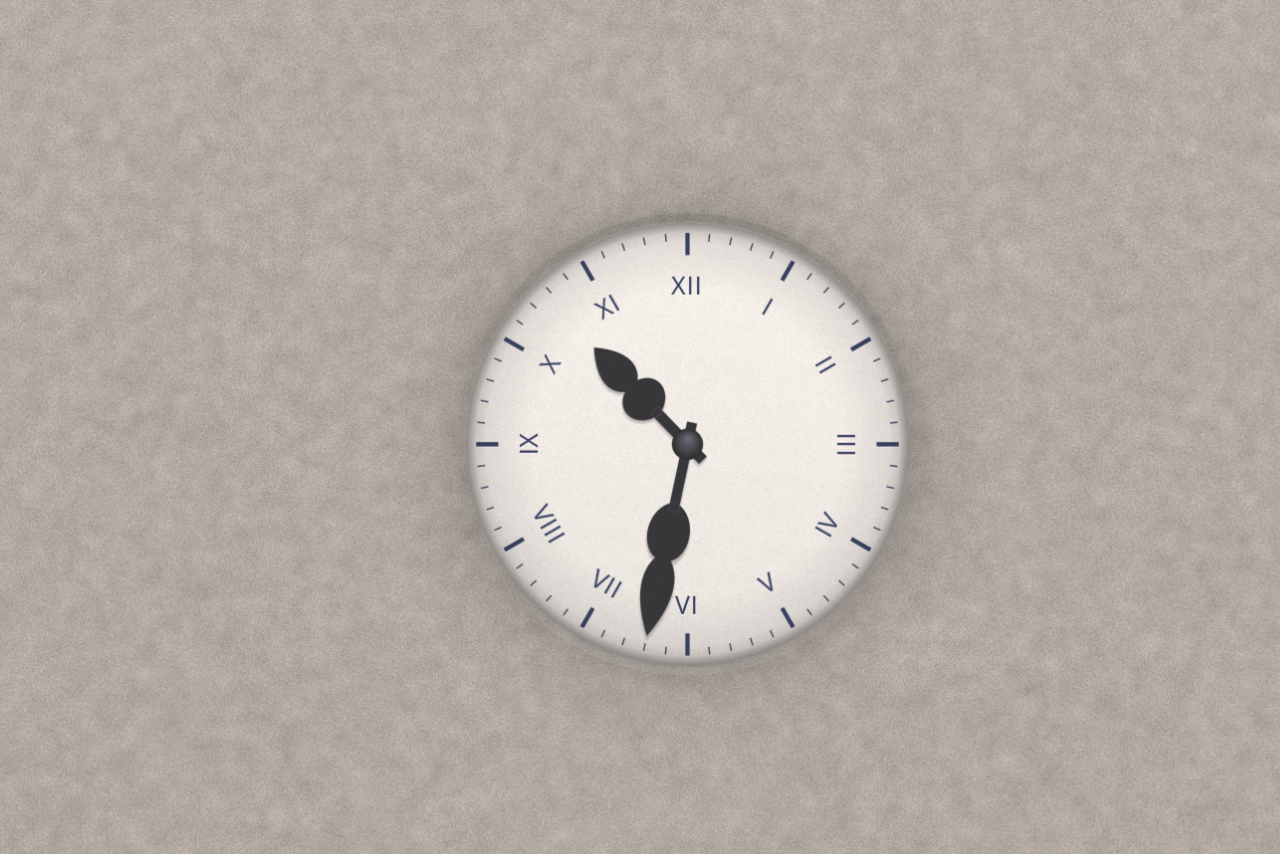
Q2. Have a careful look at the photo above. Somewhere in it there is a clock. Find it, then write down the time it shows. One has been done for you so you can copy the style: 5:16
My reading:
10:32
